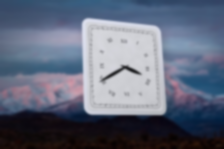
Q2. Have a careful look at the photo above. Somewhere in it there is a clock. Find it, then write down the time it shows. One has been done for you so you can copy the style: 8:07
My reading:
3:40
